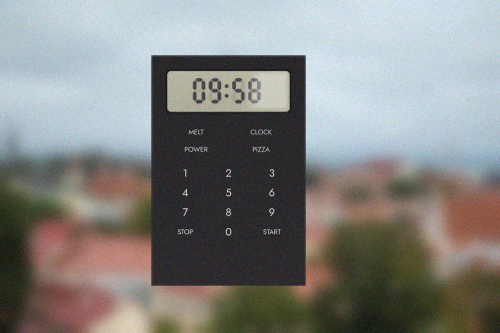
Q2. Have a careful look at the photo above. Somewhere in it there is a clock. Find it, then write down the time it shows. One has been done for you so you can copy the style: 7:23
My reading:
9:58
